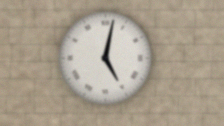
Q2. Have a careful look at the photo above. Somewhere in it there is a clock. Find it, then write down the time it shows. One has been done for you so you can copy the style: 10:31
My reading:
5:02
